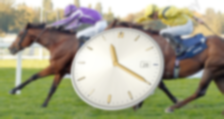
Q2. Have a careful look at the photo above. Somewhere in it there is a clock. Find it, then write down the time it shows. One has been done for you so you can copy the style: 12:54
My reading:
11:20
